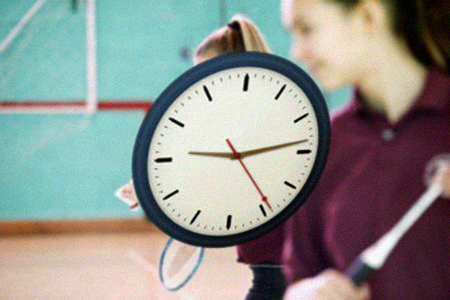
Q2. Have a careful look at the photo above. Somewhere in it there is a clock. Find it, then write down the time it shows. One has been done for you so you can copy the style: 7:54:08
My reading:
9:13:24
